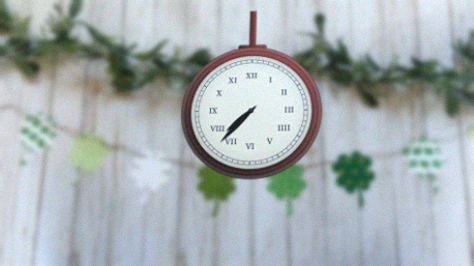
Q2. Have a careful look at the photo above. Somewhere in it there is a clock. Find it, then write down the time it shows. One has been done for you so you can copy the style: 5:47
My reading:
7:37
